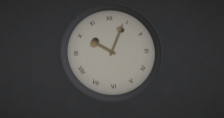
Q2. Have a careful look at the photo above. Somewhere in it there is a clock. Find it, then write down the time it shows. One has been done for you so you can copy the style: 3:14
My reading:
10:04
